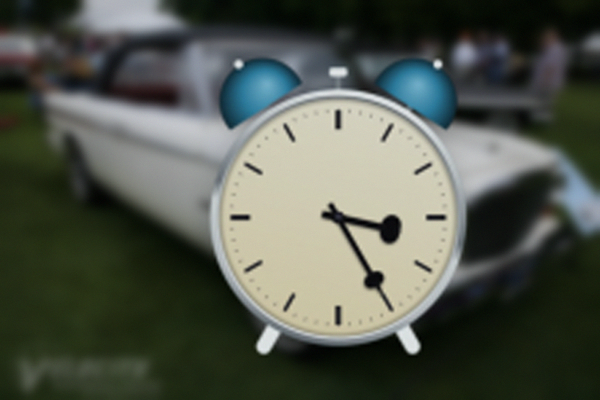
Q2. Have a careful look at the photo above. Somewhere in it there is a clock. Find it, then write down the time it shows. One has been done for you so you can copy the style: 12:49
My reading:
3:25
